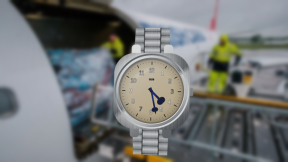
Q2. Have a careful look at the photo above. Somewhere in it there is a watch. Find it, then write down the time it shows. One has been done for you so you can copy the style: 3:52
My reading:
4:28
